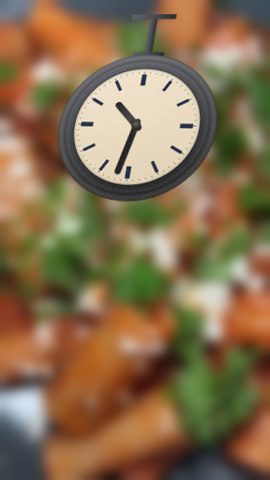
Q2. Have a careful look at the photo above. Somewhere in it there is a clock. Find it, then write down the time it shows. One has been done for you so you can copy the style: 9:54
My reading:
10:32
